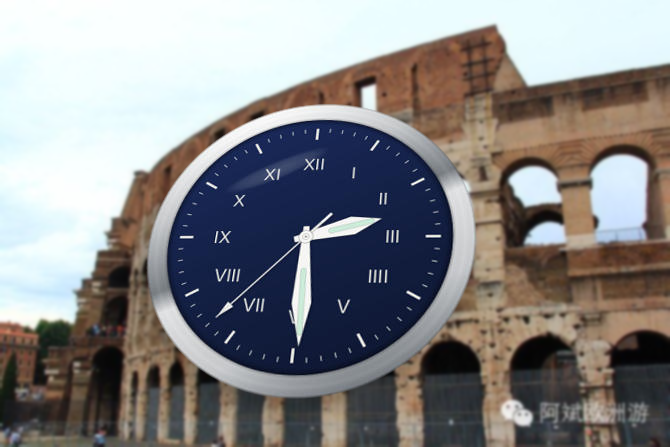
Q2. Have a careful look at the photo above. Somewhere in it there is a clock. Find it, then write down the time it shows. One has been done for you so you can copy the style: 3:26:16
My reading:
2:29:37
